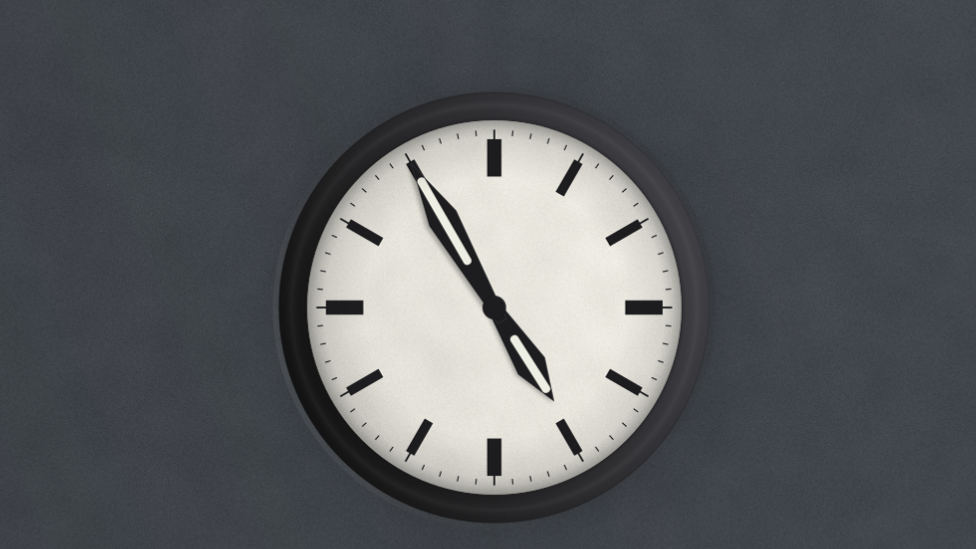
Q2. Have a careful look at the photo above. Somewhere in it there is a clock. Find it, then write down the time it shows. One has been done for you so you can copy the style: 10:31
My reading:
4:55
